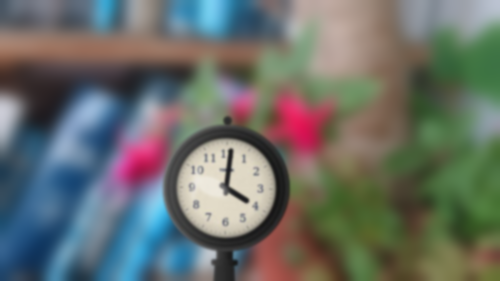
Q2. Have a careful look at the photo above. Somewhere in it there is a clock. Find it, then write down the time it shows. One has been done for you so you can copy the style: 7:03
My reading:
4:01
